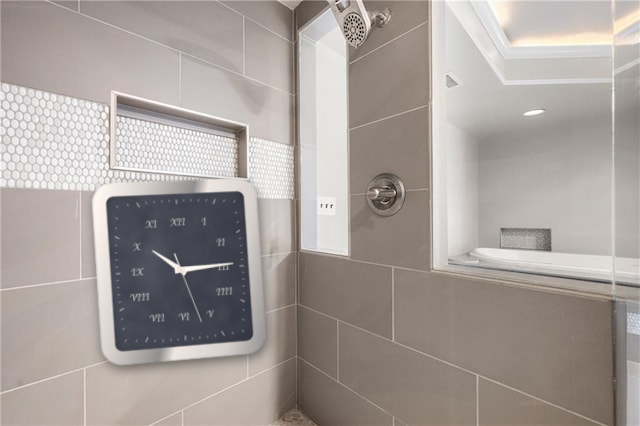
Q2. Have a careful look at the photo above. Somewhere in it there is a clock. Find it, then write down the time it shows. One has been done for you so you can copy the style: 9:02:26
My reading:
10:14:27
